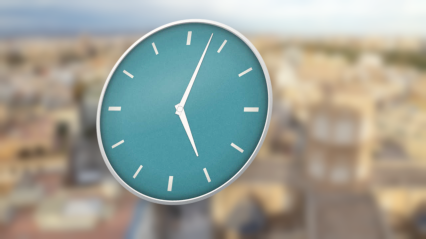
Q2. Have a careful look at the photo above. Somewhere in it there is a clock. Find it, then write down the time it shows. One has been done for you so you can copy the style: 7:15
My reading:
5:03
